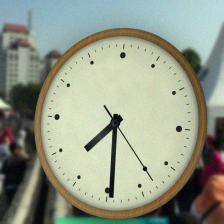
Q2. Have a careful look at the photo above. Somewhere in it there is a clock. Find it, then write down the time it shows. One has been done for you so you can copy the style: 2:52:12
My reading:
7:29:23
